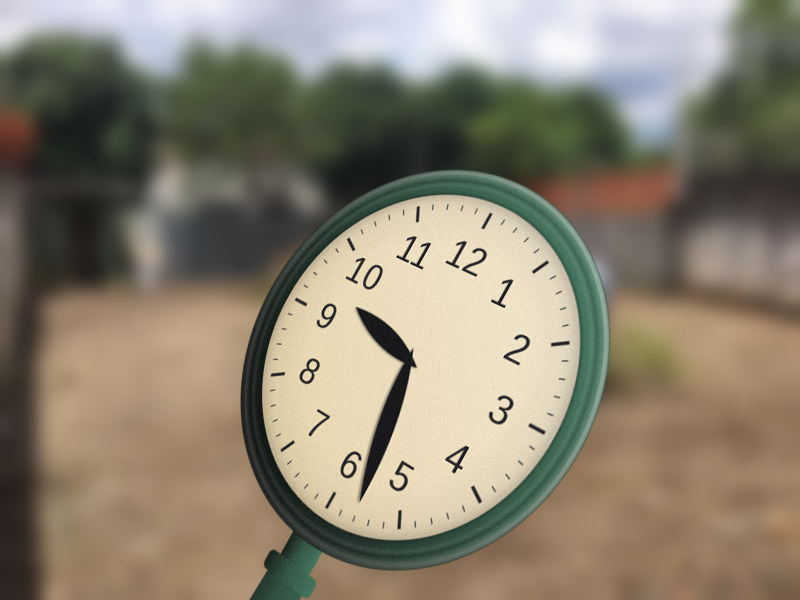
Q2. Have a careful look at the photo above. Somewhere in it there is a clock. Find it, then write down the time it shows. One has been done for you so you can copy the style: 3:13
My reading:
9:28
